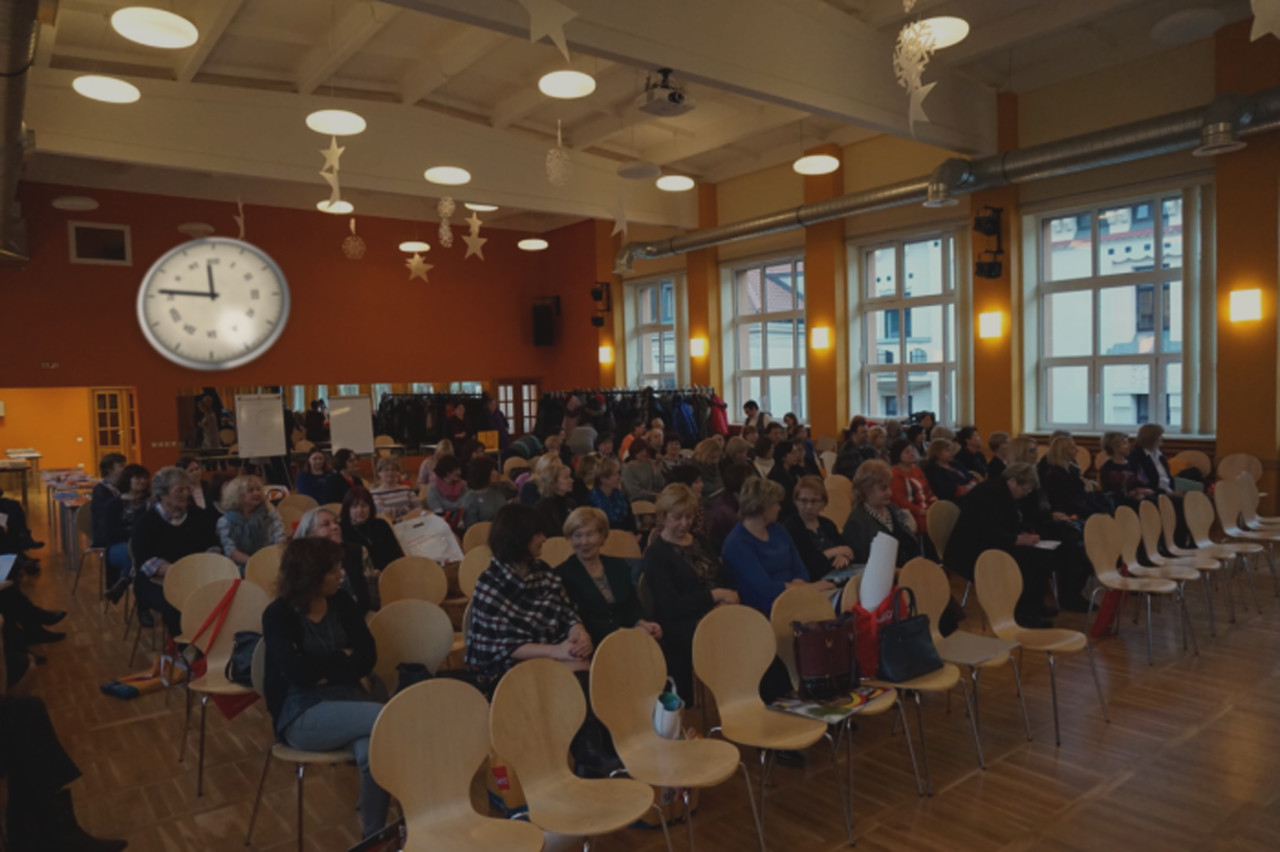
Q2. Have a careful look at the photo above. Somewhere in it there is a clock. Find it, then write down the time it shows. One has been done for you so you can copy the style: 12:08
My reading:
11:46
